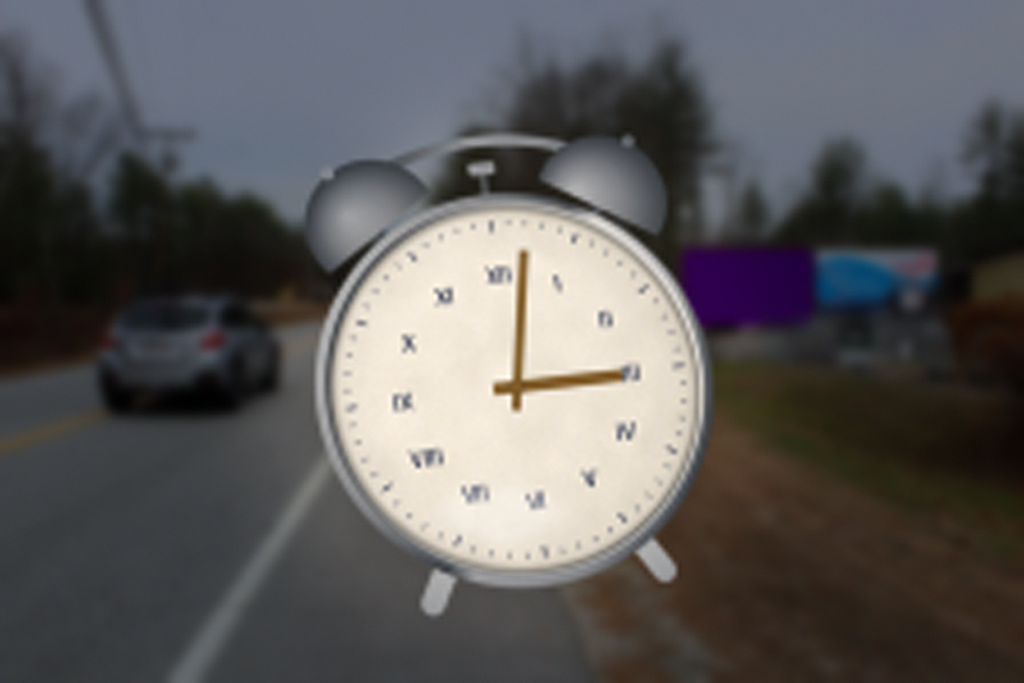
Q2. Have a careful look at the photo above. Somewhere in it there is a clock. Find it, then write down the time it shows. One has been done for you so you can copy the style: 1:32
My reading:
3:02
